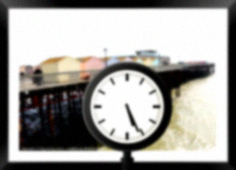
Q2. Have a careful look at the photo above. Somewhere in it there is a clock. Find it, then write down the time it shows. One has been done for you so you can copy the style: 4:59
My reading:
5:26
